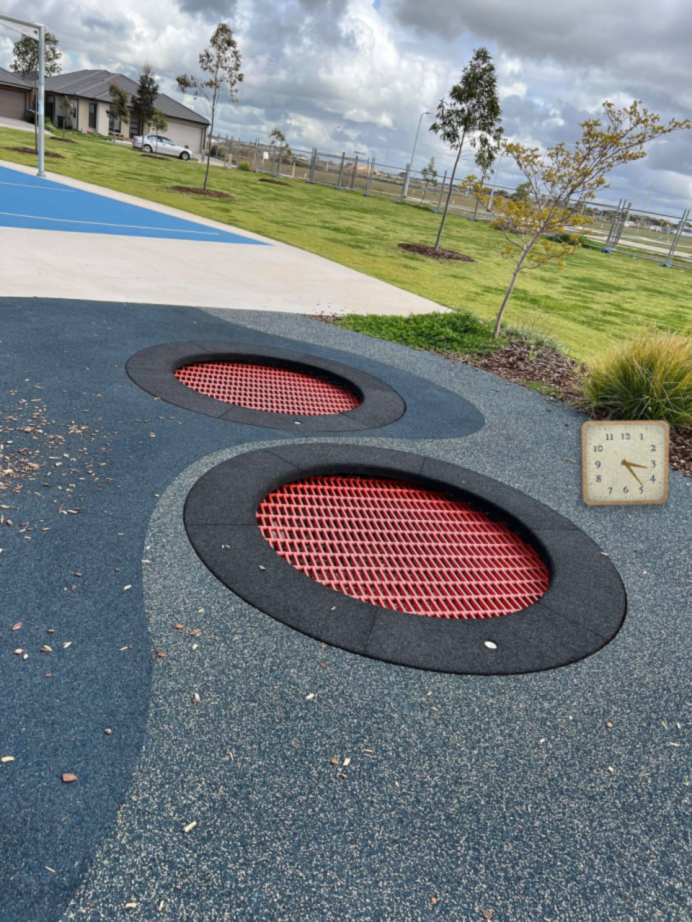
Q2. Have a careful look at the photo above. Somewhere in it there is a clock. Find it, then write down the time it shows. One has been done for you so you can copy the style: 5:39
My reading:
3:24
